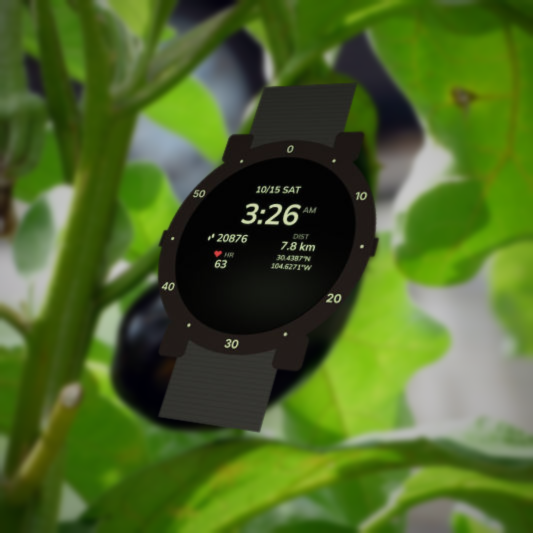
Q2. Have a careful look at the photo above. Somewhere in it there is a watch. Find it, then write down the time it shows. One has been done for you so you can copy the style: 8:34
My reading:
3:26
